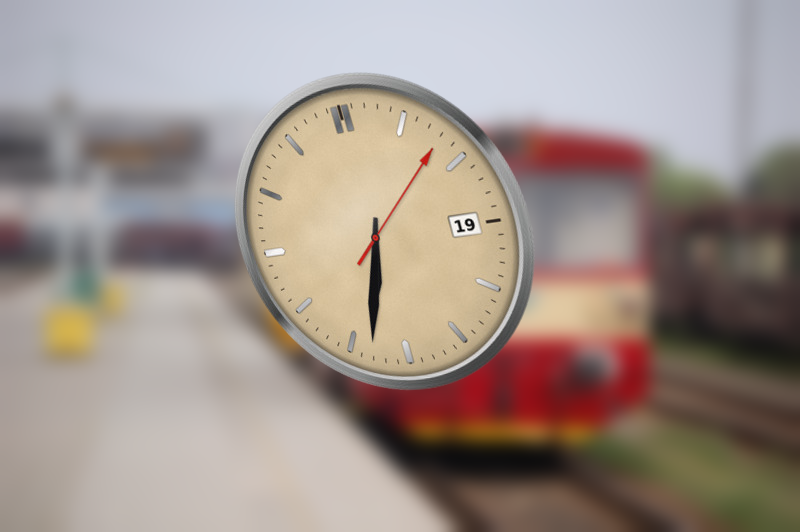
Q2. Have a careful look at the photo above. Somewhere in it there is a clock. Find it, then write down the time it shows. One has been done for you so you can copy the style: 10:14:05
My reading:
6:33:08
